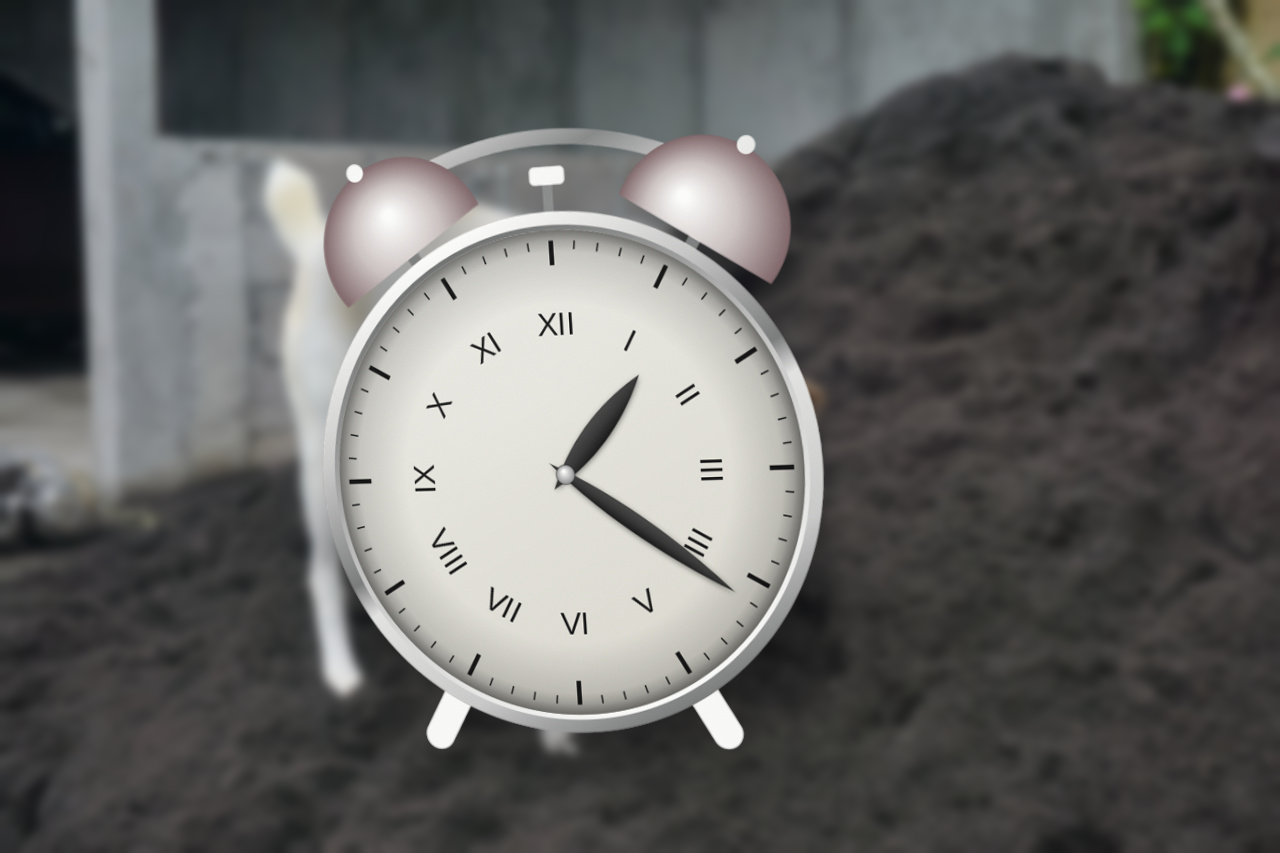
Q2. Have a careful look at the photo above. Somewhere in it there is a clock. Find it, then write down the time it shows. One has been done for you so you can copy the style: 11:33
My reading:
1:21
